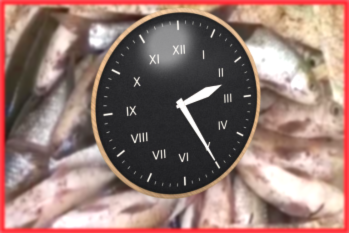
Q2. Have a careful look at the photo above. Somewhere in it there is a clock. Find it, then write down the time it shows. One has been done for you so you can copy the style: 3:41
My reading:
2:25
